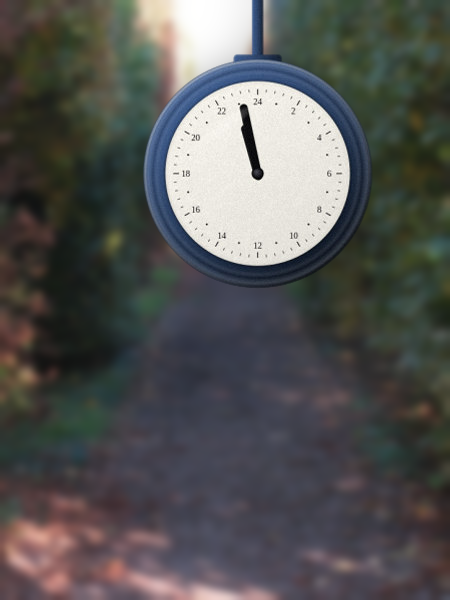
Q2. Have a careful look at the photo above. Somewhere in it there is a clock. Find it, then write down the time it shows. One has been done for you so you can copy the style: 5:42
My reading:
22:58
